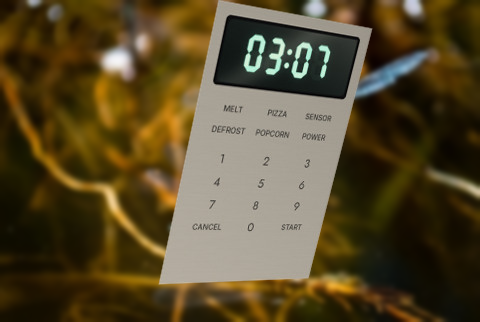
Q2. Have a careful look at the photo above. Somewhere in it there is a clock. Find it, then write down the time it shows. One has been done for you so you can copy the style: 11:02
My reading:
3:07
